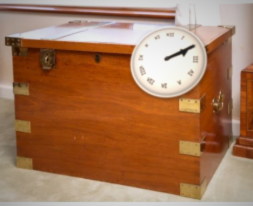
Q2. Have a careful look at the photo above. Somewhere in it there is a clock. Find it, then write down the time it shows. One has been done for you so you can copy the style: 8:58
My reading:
2:10
